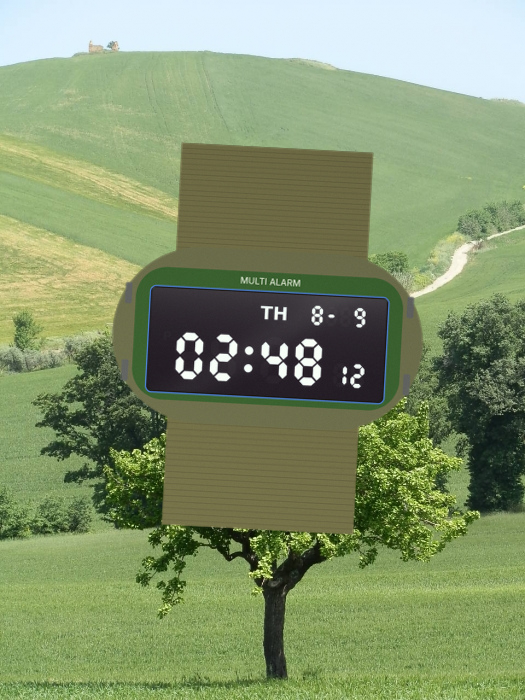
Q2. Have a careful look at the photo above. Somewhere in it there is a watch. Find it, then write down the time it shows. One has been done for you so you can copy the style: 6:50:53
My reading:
2:48:12
